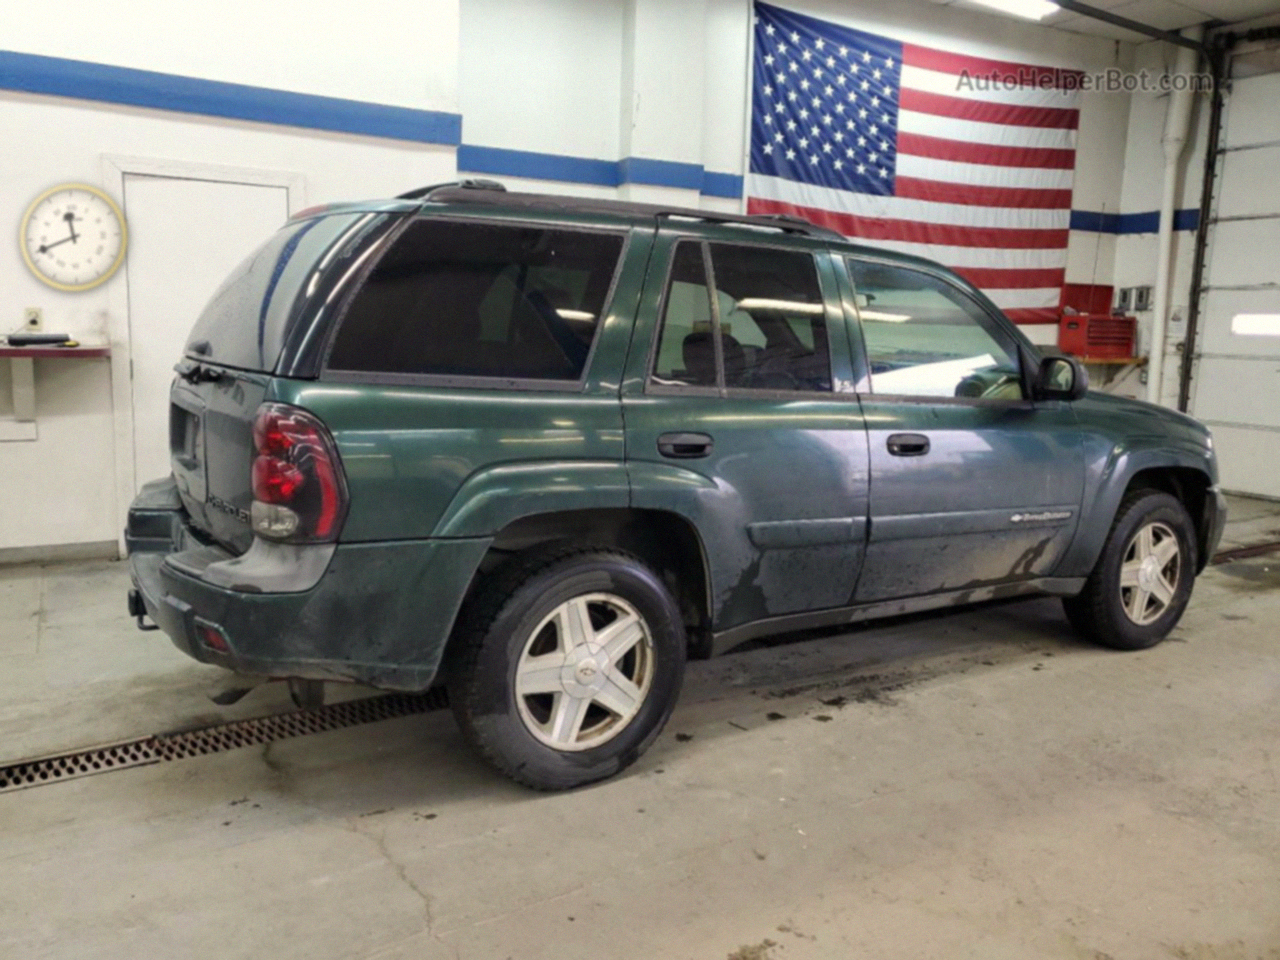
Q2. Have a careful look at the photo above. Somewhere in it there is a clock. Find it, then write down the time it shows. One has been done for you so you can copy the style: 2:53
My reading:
11:42
